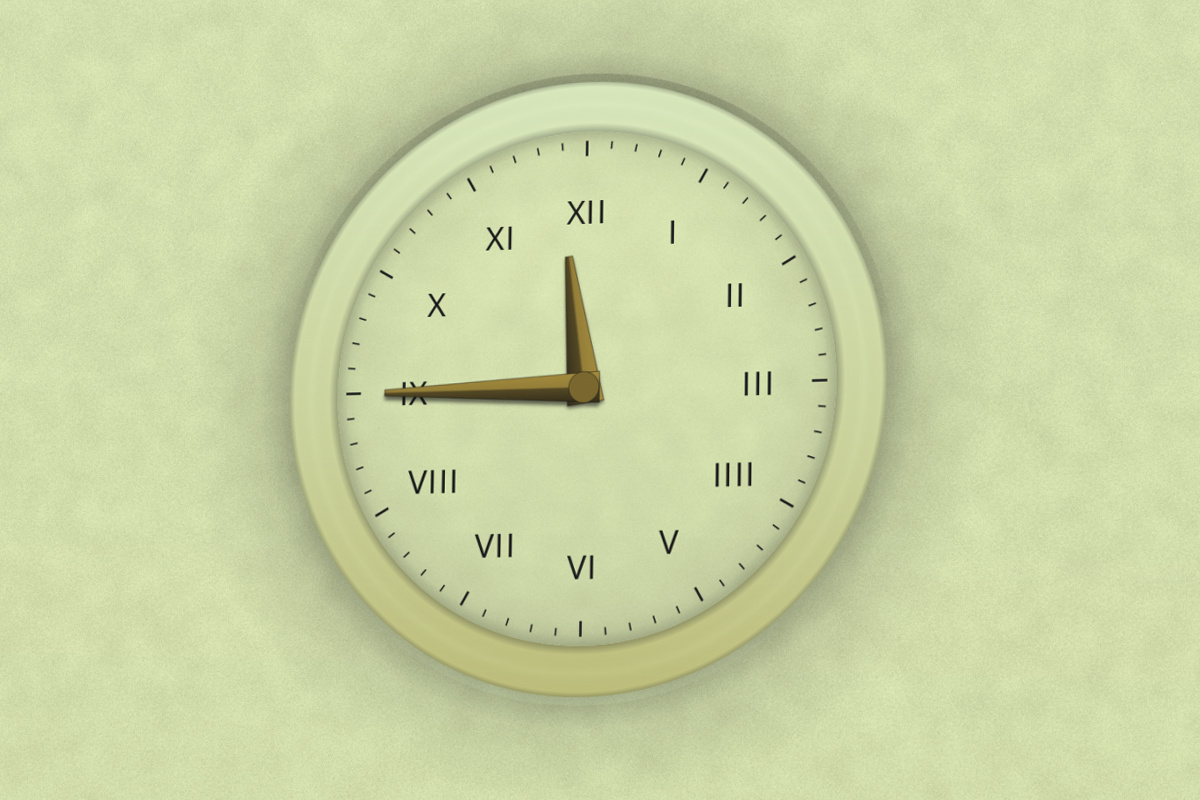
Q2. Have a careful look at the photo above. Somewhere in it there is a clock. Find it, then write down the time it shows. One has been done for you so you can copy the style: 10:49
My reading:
11:45
